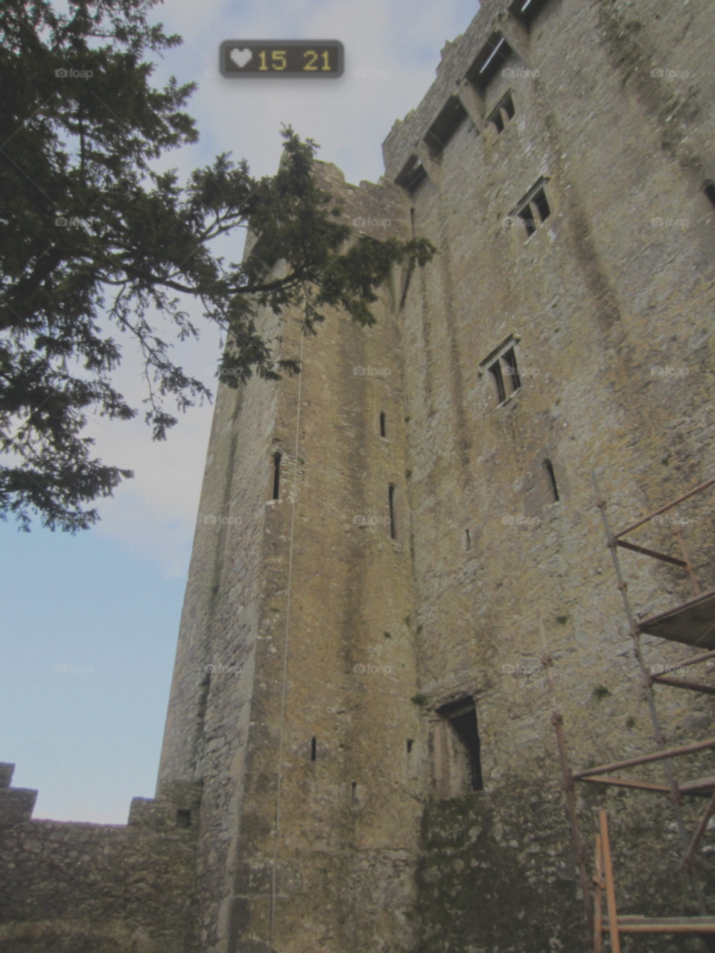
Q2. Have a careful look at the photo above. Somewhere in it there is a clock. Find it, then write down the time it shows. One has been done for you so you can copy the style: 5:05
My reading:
15:21
